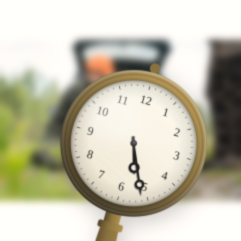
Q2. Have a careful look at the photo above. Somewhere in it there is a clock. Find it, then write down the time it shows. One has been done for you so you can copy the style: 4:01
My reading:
5:26
